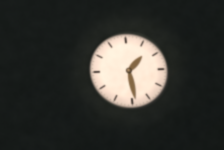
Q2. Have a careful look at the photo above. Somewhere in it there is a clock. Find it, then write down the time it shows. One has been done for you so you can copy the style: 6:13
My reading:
1:29
